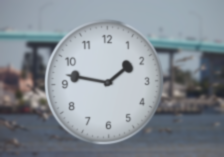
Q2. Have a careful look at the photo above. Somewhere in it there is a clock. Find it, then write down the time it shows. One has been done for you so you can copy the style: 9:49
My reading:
1:47
